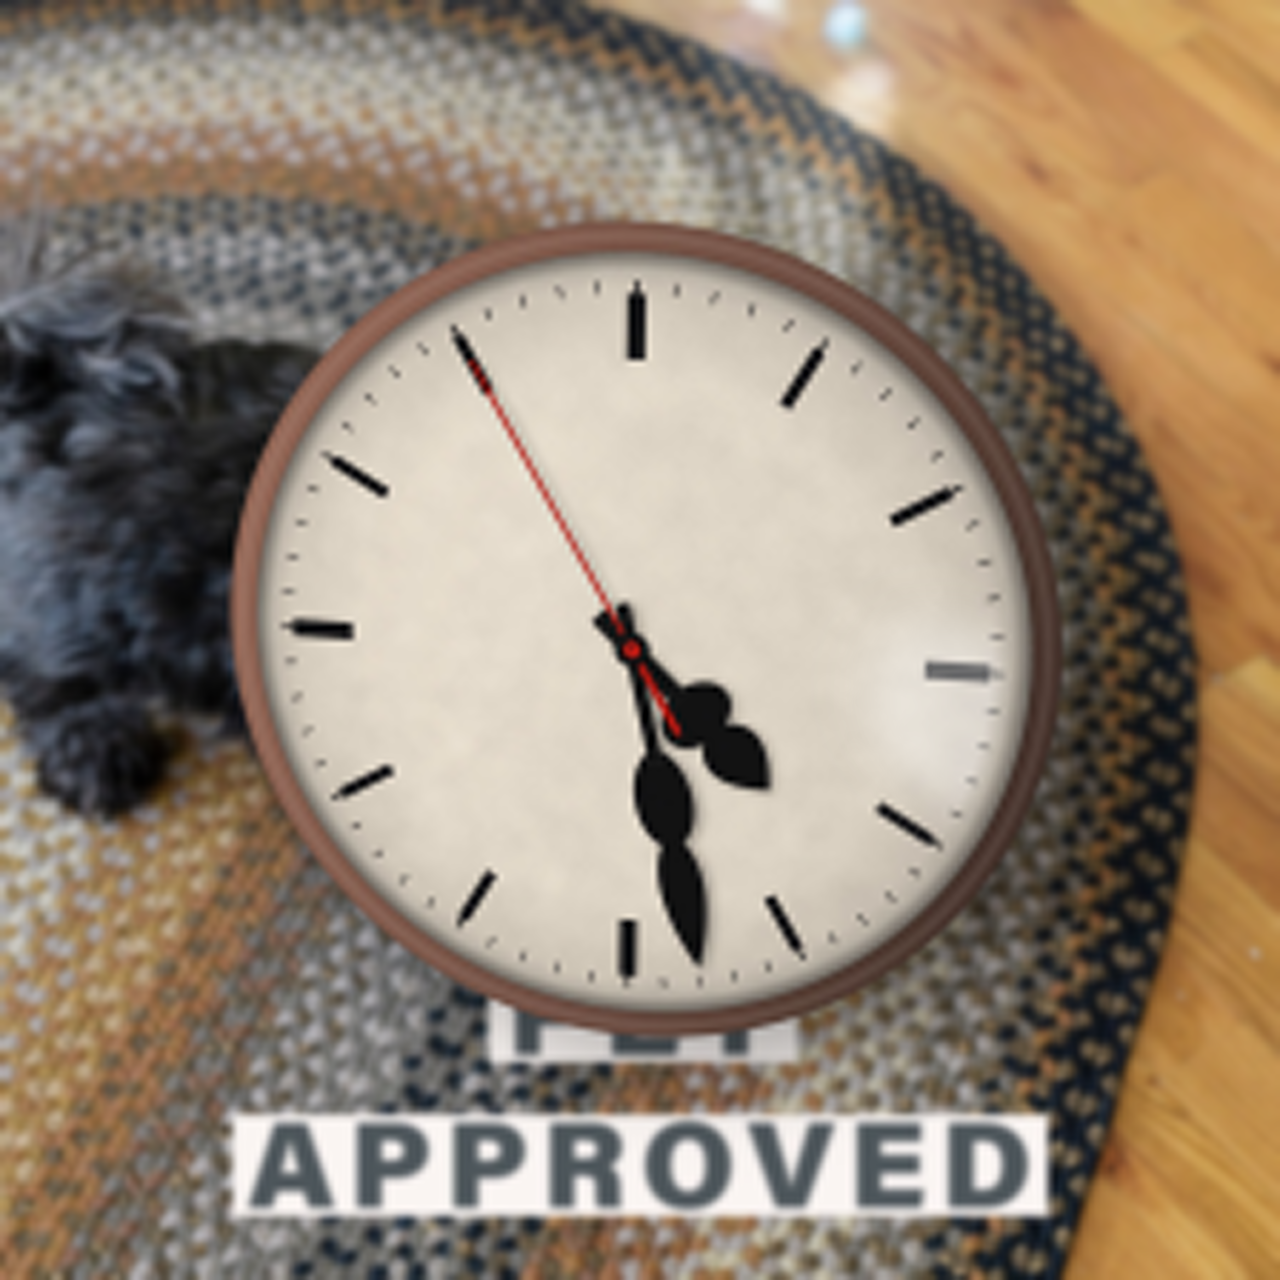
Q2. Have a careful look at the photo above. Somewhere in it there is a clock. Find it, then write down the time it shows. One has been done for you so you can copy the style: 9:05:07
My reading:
4:27:55
